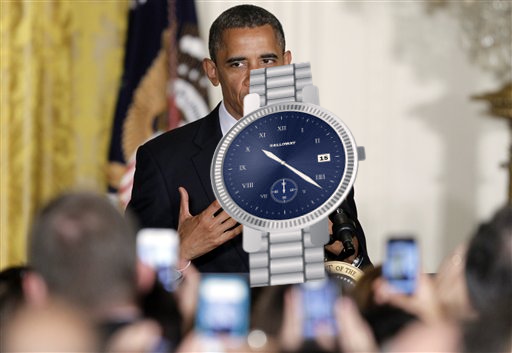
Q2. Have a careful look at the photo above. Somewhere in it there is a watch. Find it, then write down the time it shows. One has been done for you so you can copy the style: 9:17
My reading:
10:22
